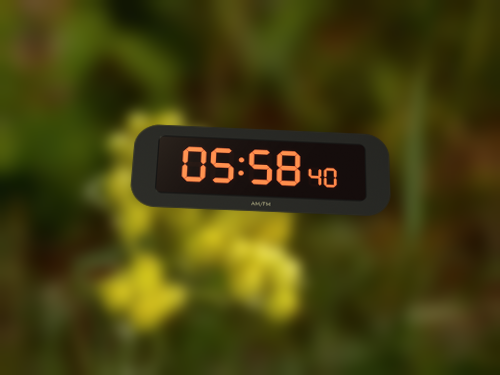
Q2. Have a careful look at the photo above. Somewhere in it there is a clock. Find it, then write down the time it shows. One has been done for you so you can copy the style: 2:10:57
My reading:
5:58:40
